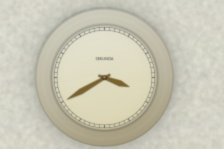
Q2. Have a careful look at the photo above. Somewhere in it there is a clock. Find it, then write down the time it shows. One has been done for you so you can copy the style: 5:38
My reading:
3:40
